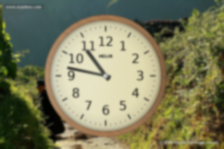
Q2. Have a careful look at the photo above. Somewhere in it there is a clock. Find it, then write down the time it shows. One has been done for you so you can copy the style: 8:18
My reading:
10:47
